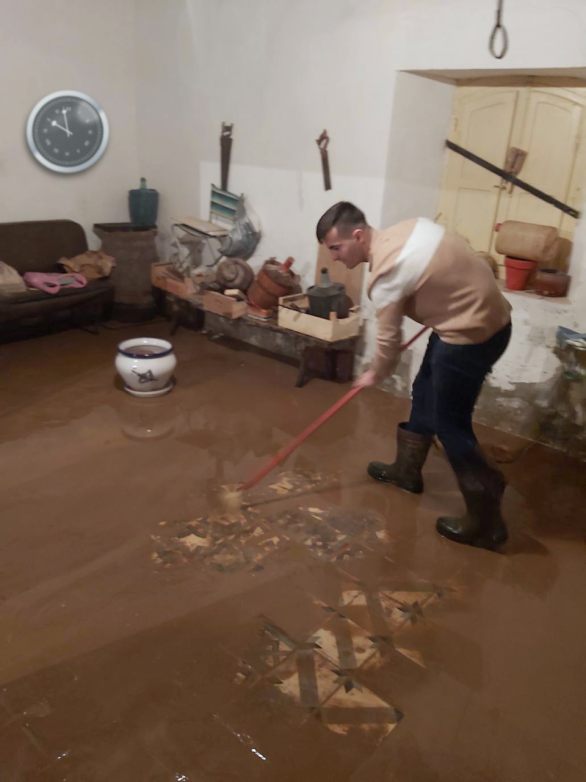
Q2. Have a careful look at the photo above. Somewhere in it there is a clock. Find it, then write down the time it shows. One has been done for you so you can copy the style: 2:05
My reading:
9:58
